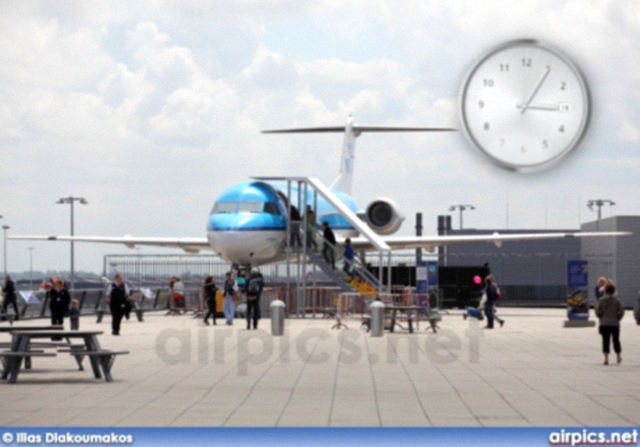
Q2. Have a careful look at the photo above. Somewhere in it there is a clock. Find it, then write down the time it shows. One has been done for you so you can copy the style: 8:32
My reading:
3:05
